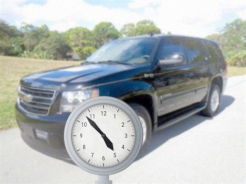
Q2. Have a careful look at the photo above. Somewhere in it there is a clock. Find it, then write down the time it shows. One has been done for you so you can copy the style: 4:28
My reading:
4:53
